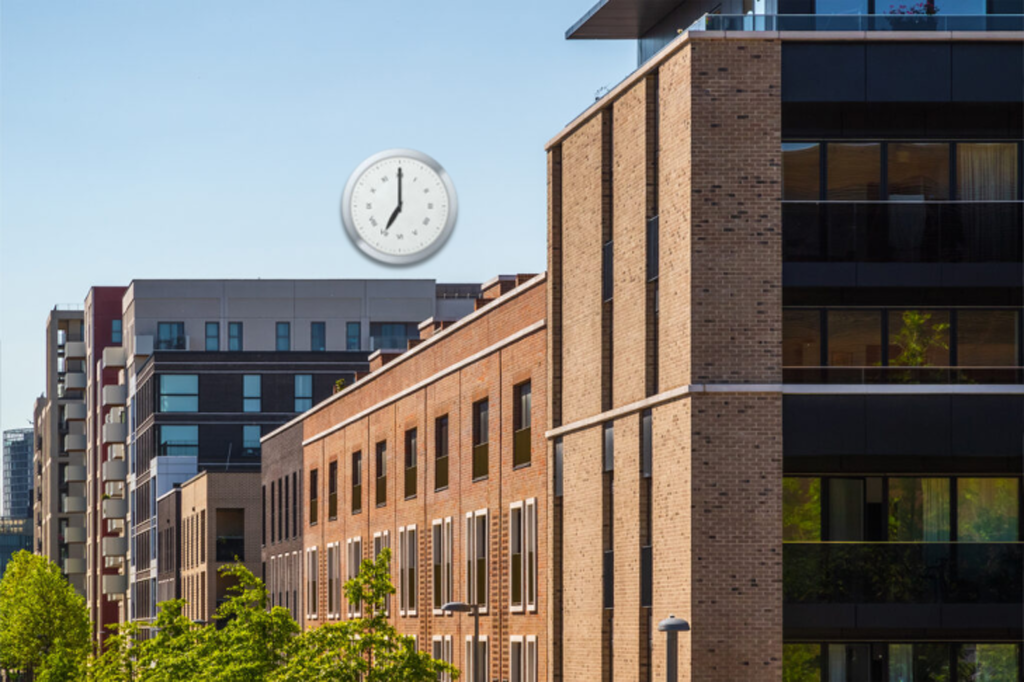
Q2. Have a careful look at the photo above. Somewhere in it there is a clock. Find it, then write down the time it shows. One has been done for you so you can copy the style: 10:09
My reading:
7:00
